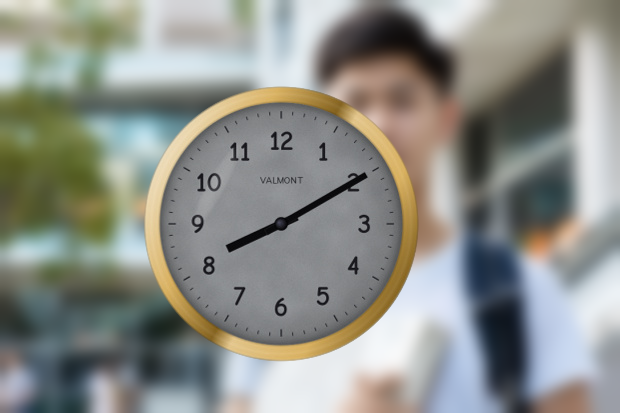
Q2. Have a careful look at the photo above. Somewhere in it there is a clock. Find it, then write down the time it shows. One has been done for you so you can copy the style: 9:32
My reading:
8:10
